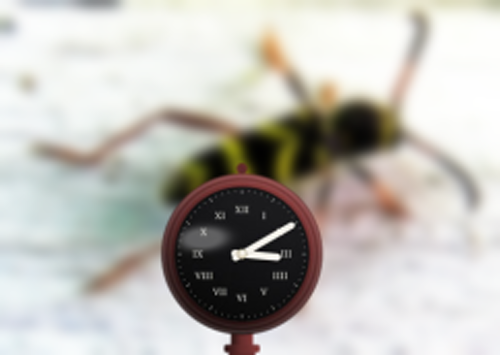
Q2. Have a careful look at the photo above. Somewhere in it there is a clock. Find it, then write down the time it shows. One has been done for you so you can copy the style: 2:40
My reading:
3:10
